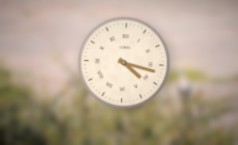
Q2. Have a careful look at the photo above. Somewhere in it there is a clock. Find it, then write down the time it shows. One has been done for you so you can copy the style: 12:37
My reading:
4:17
